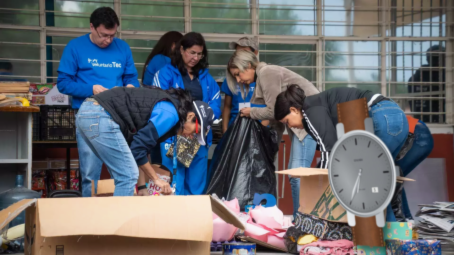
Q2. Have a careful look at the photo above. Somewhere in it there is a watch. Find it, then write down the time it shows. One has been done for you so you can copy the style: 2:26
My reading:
6:35
